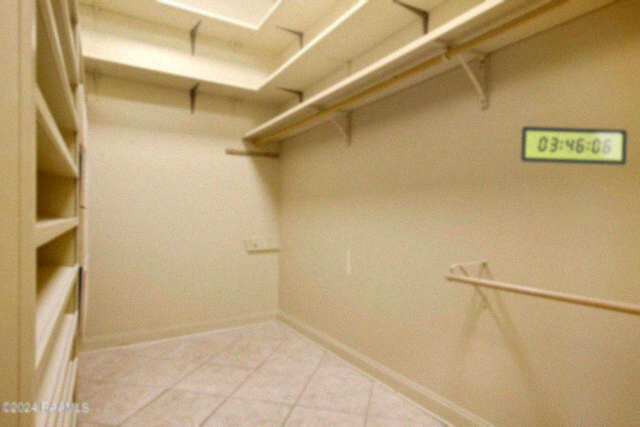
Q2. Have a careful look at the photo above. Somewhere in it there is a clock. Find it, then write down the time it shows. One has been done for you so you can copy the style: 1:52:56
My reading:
3:46:06
